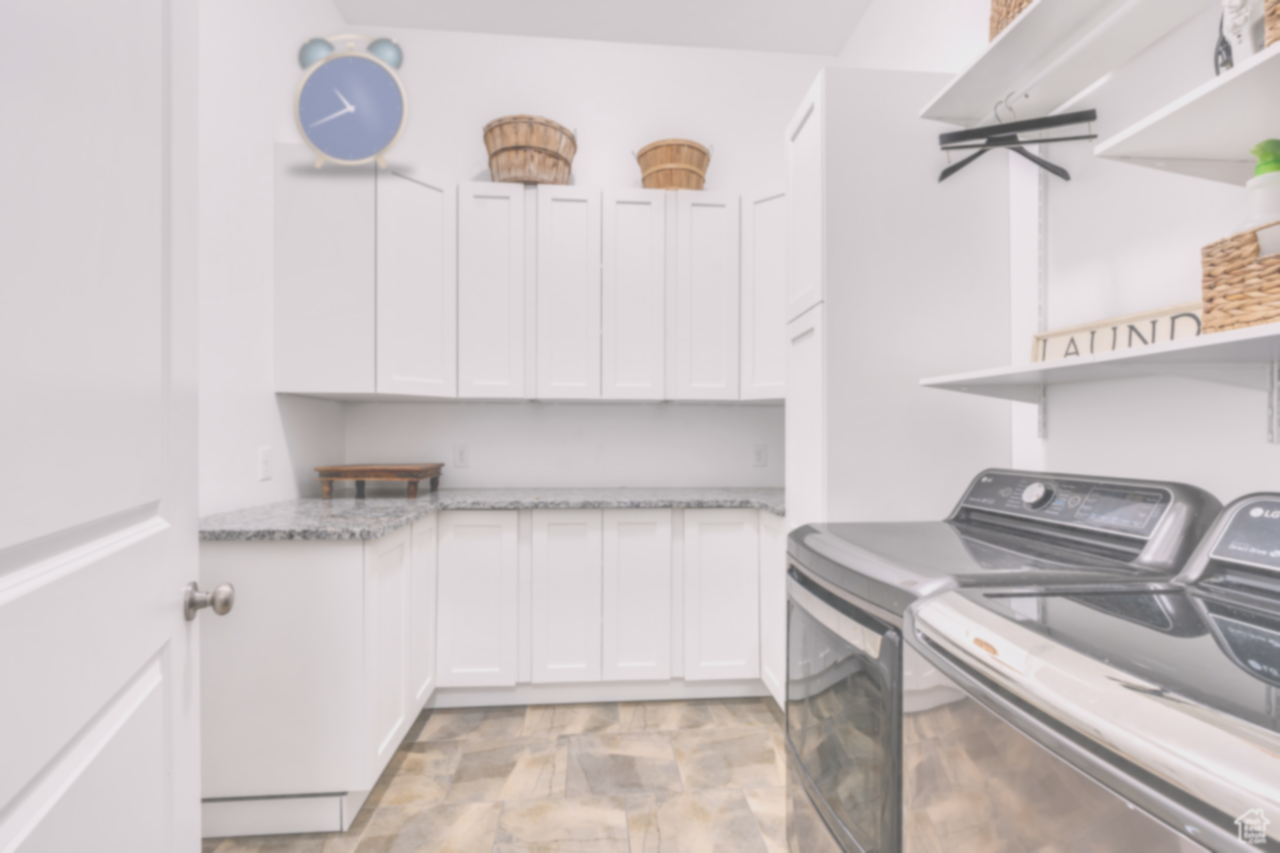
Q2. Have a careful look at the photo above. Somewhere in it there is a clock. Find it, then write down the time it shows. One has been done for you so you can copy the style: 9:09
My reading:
10:41
